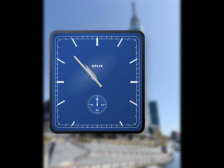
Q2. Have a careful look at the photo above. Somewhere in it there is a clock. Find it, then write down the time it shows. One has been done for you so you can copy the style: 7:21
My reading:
10:53
